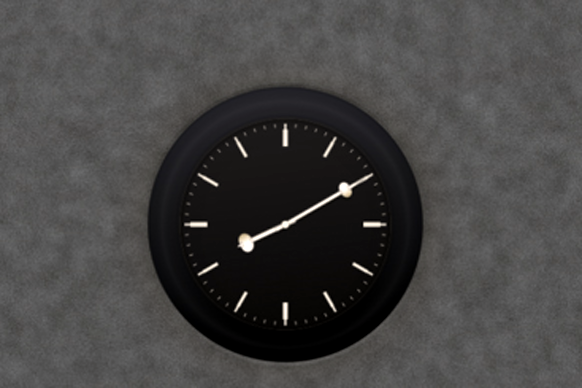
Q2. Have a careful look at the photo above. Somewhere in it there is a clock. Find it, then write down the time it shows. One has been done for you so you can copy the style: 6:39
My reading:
8:10
